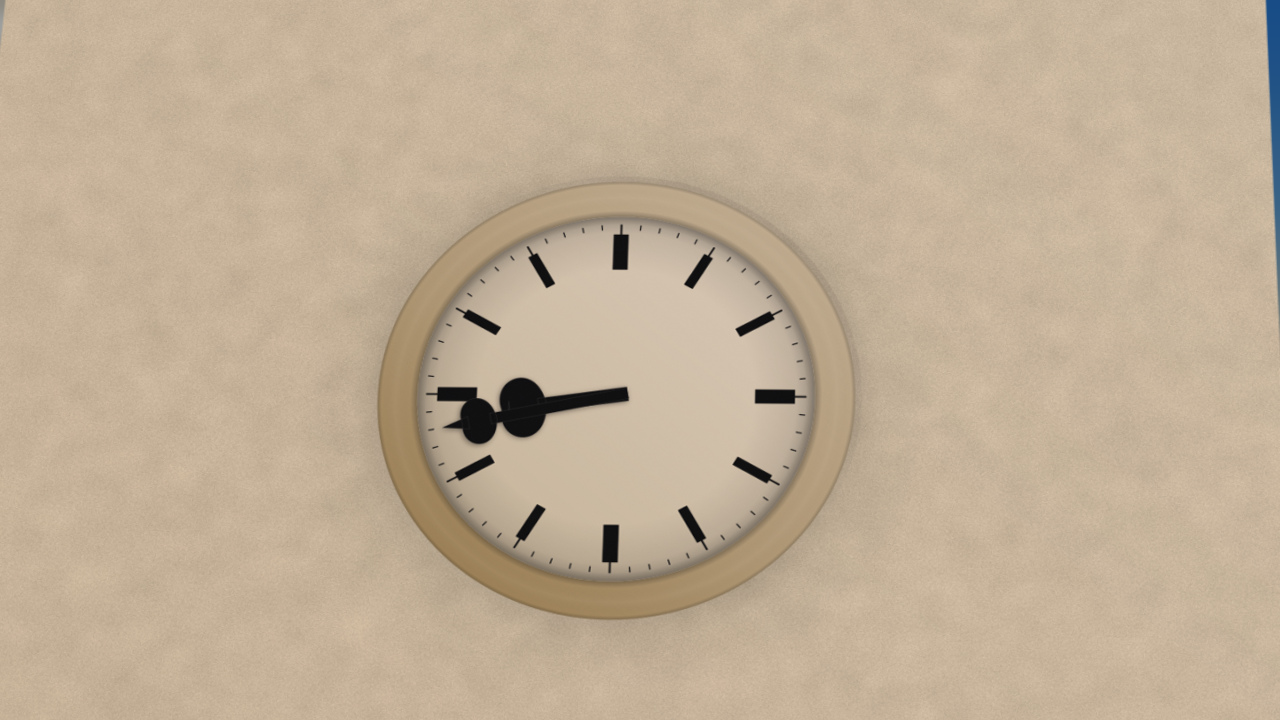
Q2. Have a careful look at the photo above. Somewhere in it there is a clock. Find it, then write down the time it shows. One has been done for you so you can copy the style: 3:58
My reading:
8:43
